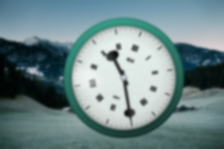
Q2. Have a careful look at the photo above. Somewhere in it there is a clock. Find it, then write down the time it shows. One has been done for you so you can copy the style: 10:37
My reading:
10:25
